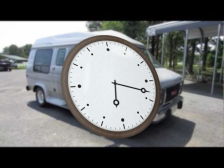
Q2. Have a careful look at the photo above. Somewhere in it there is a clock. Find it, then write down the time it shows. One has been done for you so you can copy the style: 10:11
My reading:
6:18
